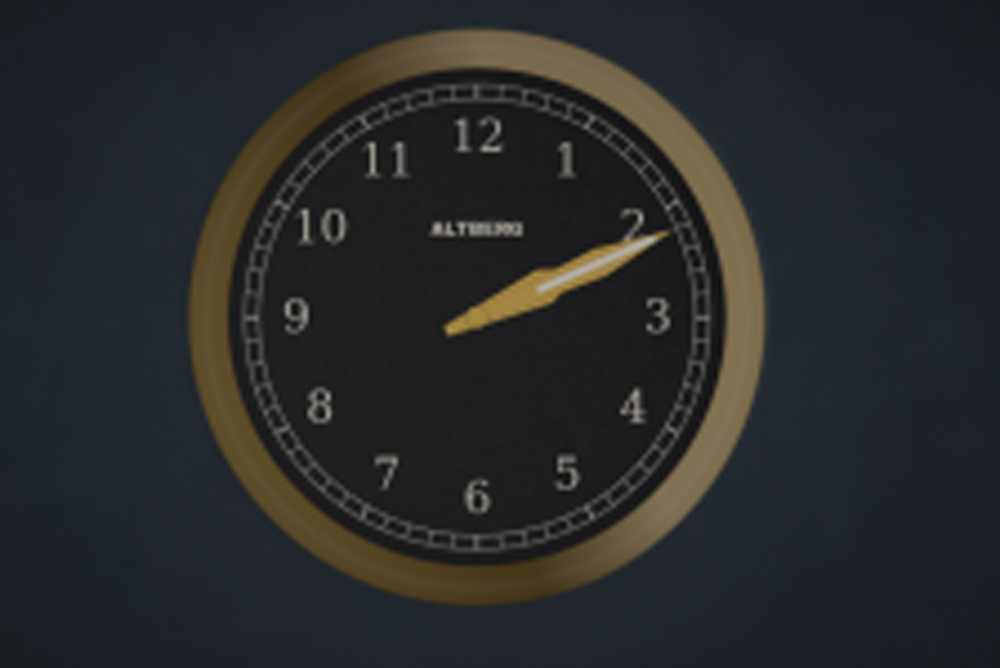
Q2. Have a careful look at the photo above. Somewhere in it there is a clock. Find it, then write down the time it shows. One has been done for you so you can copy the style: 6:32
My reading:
2:11
